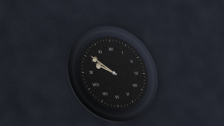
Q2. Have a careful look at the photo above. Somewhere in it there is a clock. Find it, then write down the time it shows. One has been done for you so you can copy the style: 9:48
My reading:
9:51
